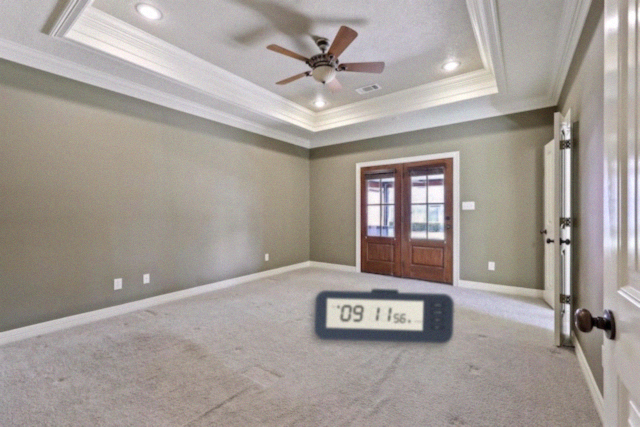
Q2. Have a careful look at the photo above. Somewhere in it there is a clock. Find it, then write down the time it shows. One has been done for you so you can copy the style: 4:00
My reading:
9:11
